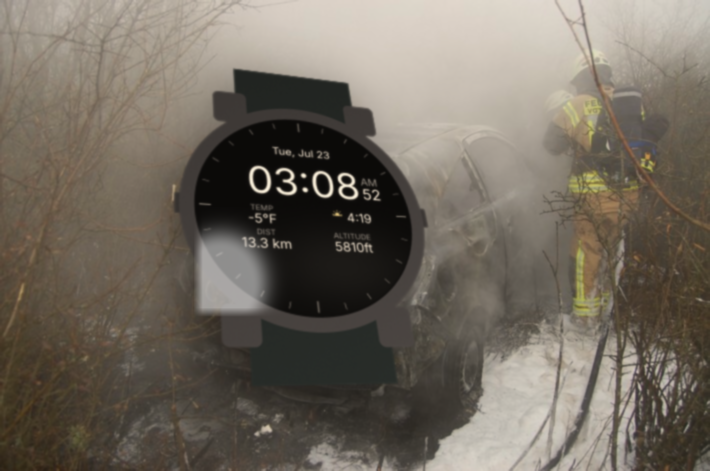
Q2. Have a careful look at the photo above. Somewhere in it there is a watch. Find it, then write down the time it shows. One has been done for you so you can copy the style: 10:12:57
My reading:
3:08:52
